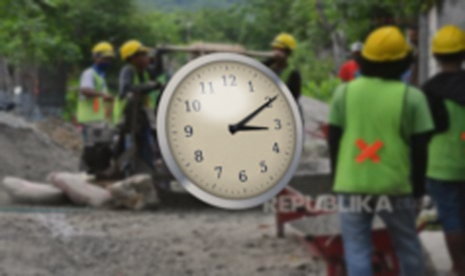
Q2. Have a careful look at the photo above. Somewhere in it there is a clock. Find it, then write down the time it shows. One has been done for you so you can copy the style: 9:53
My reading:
3:10
